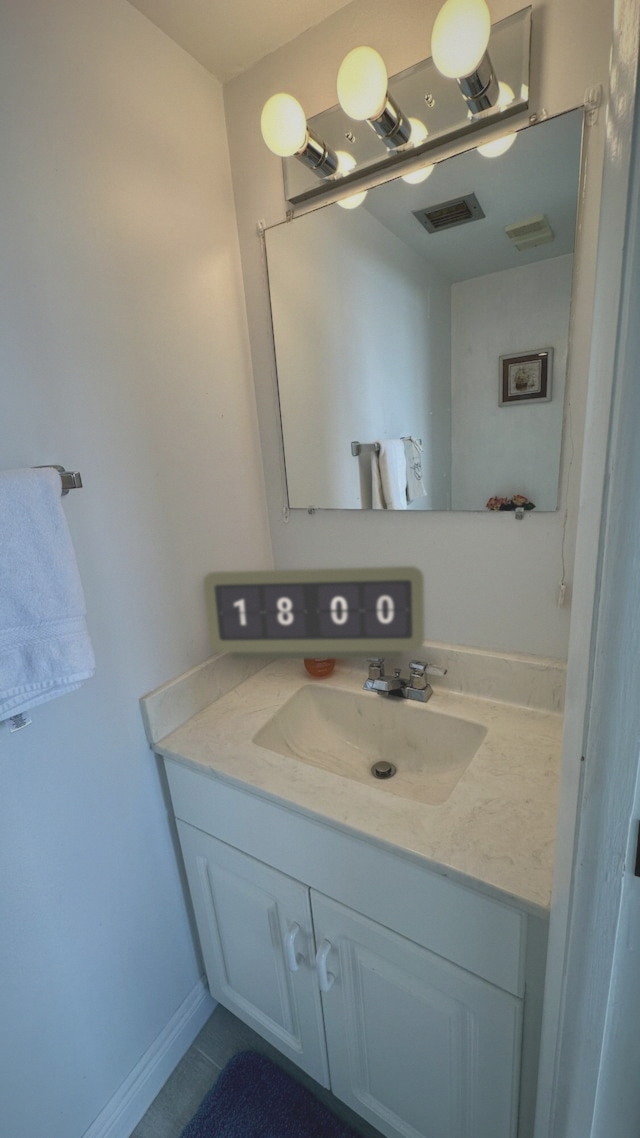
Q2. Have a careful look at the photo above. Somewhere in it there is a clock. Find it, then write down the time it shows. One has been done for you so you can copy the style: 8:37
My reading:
18:00
